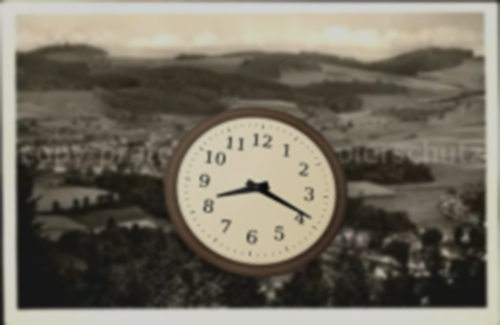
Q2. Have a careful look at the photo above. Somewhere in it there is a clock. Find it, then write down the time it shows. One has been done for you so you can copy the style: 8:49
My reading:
8:19
